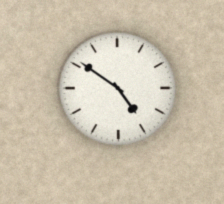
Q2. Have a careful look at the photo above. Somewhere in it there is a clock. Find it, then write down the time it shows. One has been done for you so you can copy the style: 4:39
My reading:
4:51
